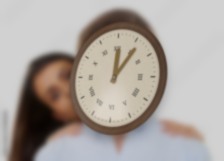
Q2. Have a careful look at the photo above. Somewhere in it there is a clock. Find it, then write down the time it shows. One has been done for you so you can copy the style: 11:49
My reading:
12:06
